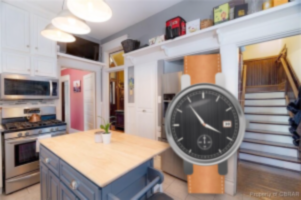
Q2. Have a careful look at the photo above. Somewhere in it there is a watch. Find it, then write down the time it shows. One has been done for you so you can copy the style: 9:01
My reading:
3:54
